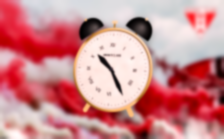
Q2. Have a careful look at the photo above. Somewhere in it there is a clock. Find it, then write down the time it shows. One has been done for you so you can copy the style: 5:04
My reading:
10:25
